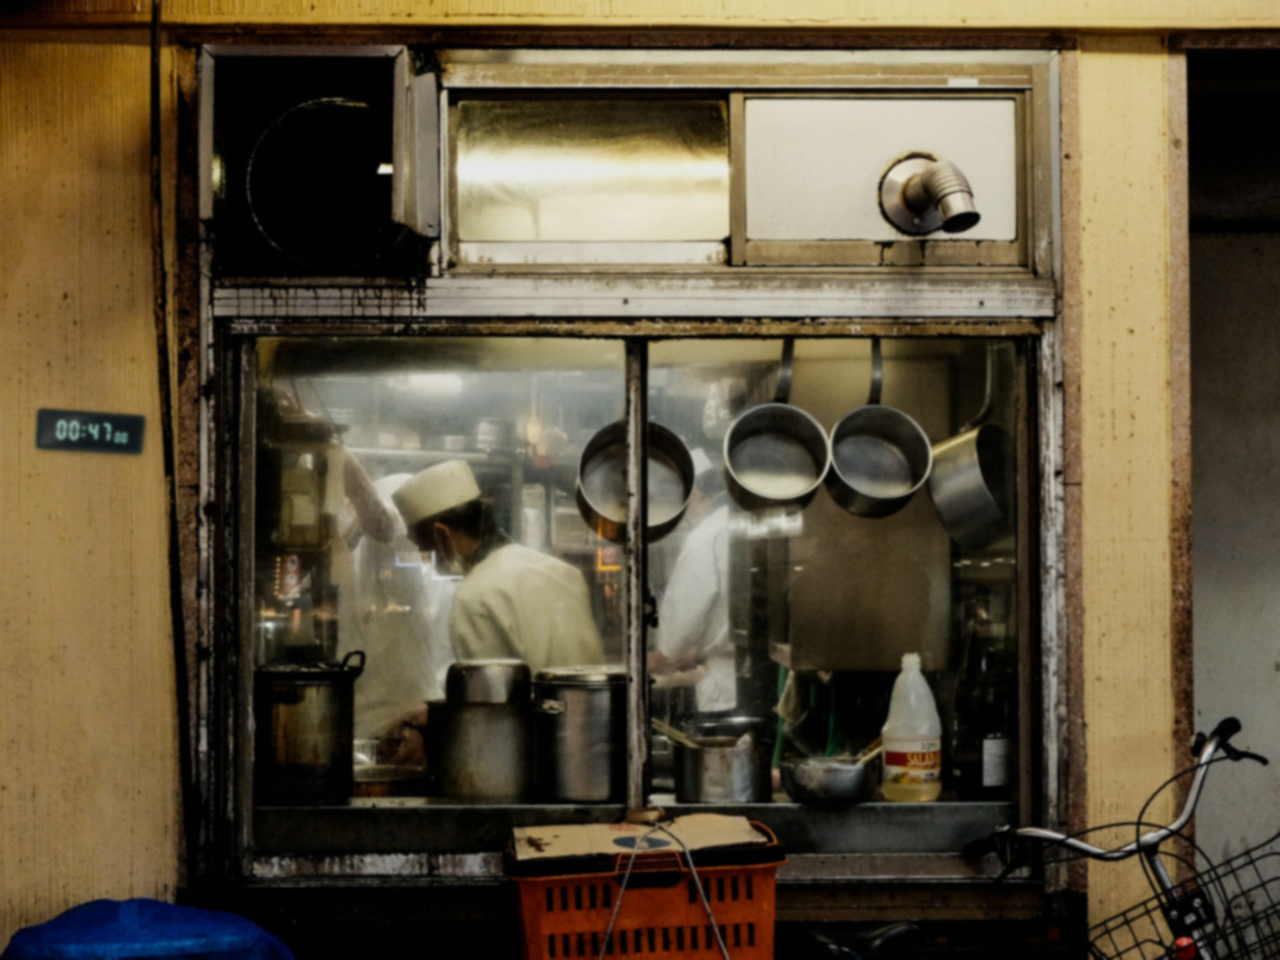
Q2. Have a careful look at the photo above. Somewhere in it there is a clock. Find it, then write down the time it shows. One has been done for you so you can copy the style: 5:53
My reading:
0:47
